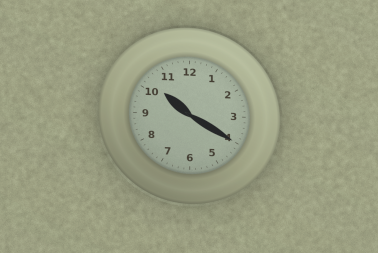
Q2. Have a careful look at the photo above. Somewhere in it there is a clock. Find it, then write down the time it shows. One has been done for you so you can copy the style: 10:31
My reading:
10:20
